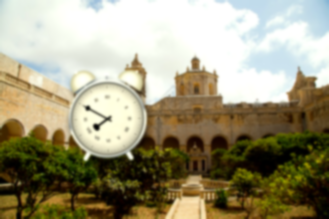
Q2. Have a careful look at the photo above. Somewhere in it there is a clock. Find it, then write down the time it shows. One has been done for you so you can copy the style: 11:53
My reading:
7:50
